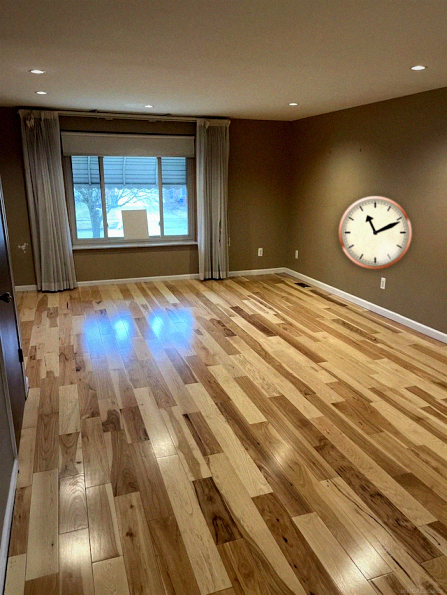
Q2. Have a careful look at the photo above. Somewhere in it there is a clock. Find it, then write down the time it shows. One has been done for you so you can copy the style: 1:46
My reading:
11:11
